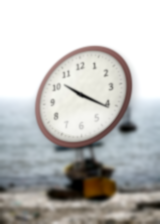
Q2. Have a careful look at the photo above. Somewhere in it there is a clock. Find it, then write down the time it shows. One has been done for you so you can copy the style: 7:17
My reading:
10:21
